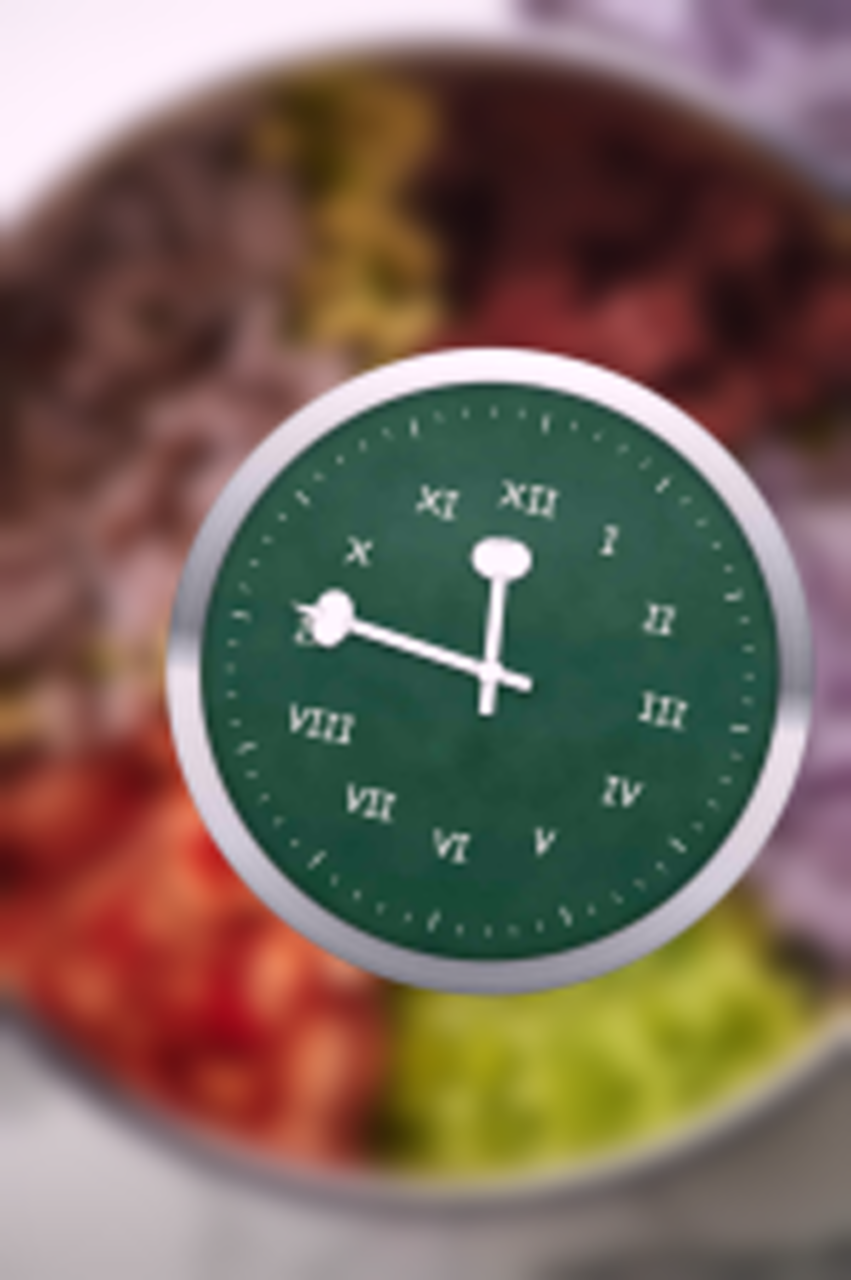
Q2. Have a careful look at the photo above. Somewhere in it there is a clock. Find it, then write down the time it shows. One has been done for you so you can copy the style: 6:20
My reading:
11:46
